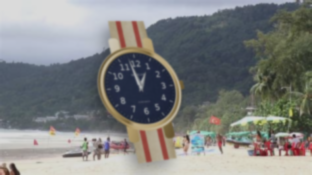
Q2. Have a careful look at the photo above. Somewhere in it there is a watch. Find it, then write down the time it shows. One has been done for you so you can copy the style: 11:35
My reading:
12:58
